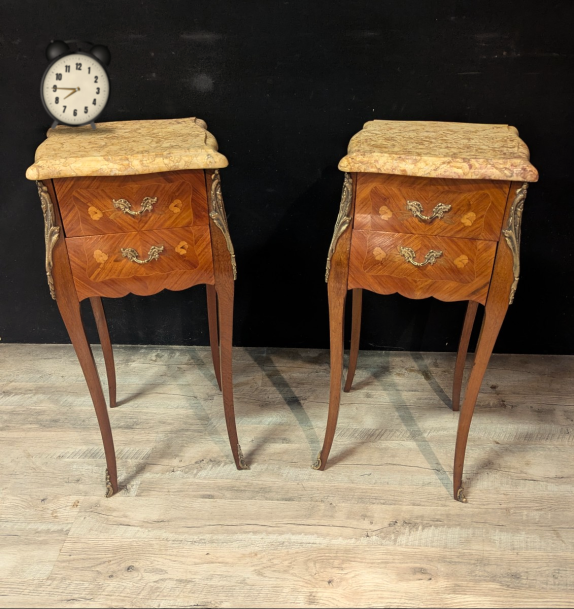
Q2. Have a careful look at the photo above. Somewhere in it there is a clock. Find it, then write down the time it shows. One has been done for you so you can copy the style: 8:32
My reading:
7:45
